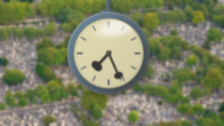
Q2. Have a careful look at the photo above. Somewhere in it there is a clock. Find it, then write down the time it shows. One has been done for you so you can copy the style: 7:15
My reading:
7:26
